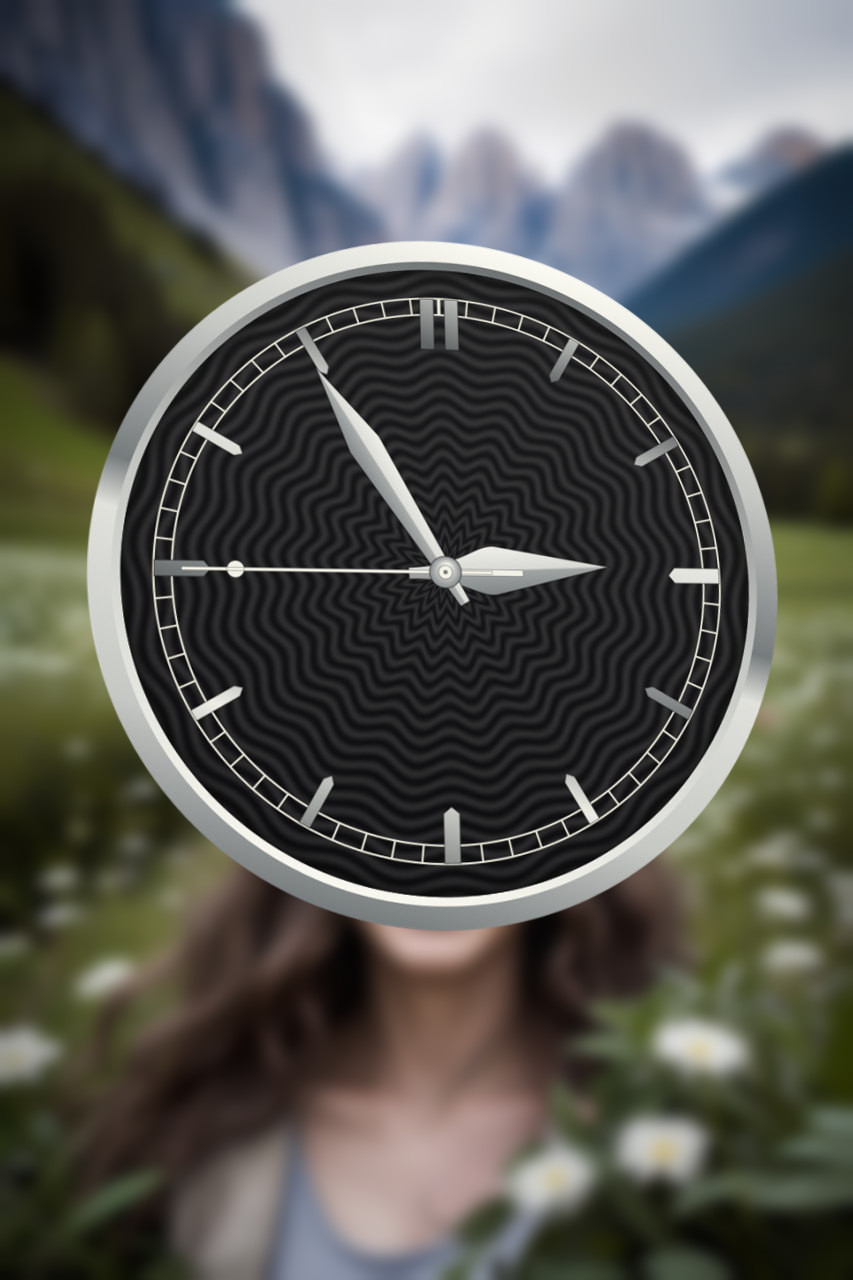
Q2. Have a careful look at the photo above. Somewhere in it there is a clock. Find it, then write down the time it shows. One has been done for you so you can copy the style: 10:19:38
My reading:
2:54:45
